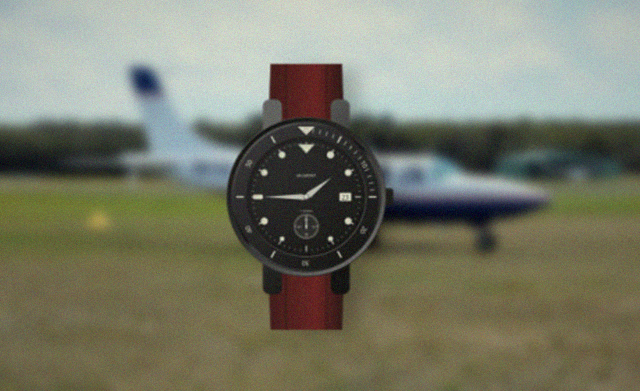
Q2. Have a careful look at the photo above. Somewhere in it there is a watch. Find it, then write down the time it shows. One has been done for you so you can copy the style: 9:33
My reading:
1:45
